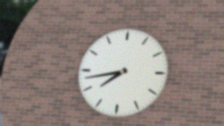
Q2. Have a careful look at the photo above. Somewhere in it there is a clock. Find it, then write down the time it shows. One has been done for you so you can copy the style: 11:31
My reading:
7:43
